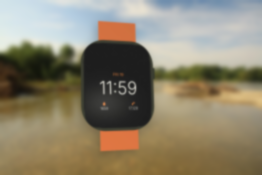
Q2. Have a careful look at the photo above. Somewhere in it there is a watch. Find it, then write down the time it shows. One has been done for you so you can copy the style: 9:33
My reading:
11:59
